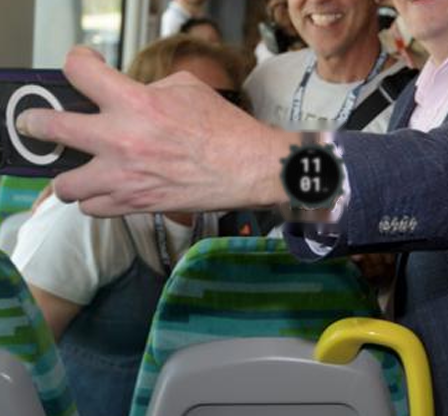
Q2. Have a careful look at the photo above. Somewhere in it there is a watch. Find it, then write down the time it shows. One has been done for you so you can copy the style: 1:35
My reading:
11:01
